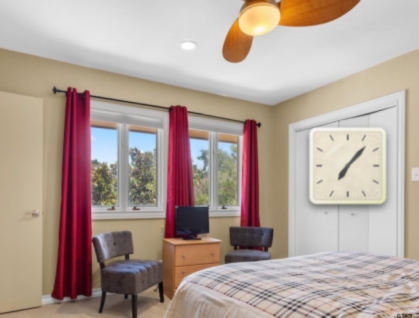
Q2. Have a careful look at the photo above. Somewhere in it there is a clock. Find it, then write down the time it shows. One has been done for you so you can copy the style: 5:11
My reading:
7:07
